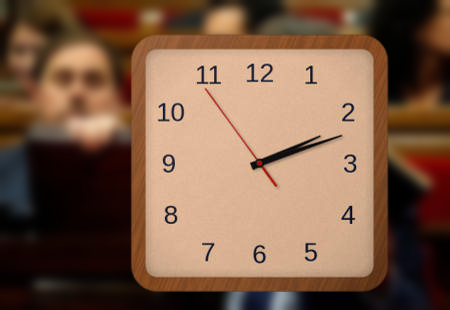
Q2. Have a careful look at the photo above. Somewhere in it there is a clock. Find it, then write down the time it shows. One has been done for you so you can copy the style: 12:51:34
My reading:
2:11:54
